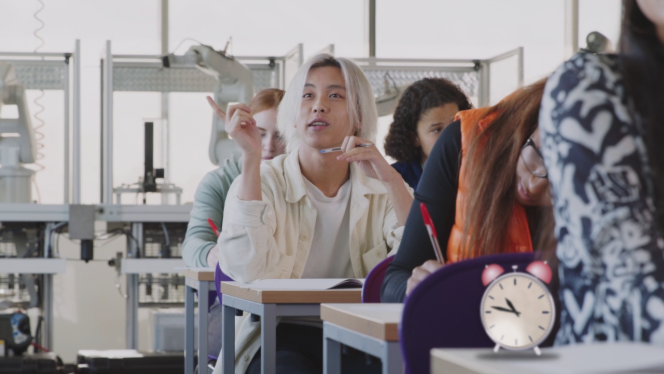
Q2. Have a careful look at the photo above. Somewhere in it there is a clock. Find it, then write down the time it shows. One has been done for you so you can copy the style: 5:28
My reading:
10:47
